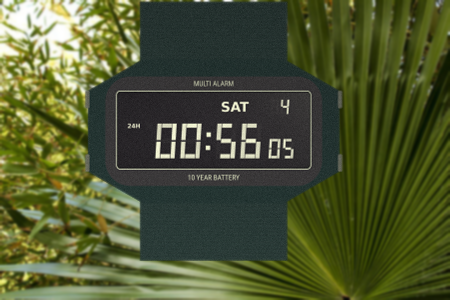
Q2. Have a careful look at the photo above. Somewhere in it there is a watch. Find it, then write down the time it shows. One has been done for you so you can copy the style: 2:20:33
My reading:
0:56:05
